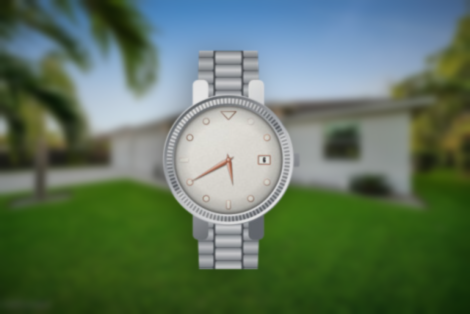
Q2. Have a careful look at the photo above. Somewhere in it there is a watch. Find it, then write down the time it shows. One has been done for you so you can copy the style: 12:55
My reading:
5:40
